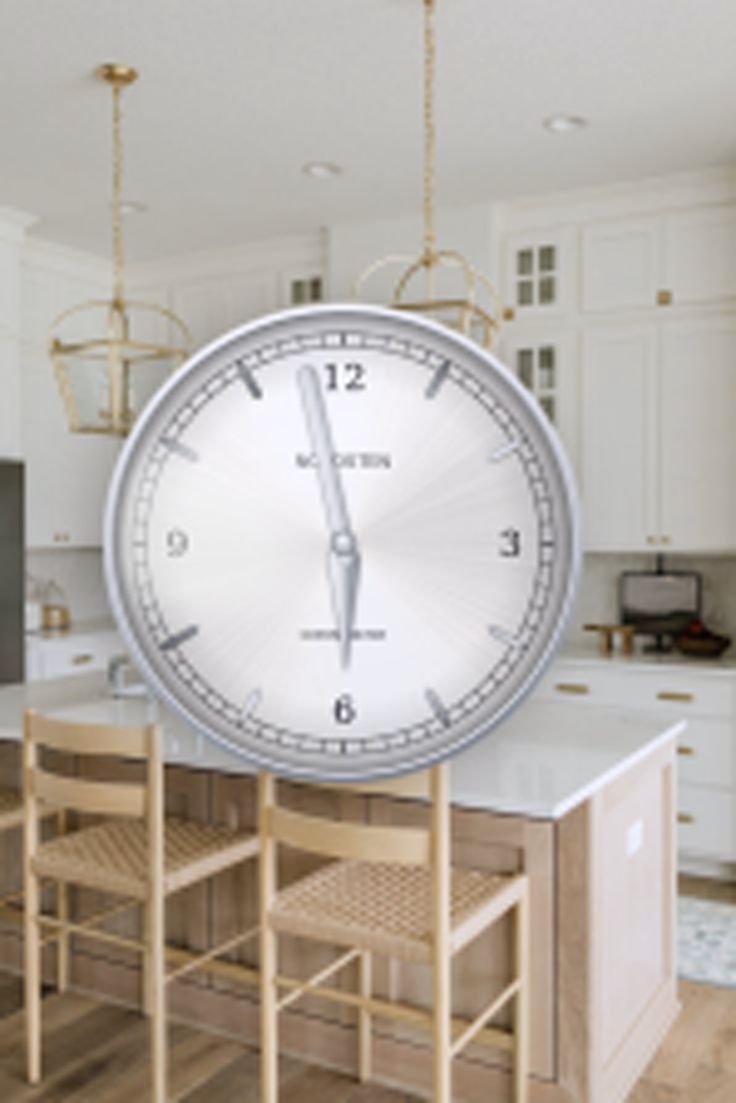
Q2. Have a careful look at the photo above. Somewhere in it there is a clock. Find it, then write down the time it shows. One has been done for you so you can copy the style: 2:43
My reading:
5:58
